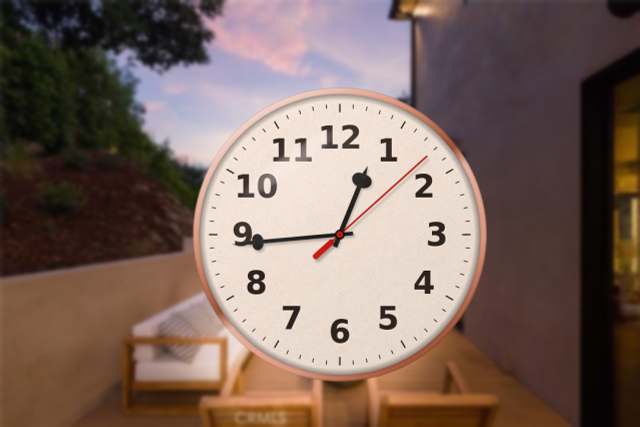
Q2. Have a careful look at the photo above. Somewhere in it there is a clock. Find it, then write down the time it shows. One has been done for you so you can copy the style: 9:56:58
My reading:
12:44:08
